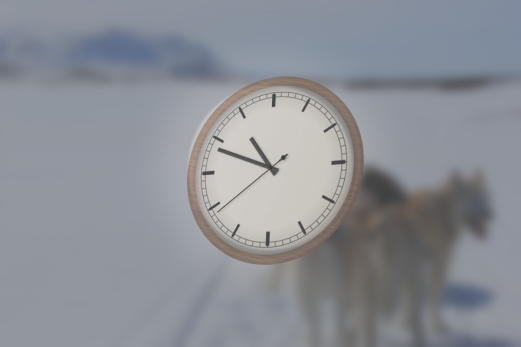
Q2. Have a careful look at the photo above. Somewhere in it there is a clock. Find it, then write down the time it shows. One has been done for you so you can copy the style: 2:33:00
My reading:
10:48:39
